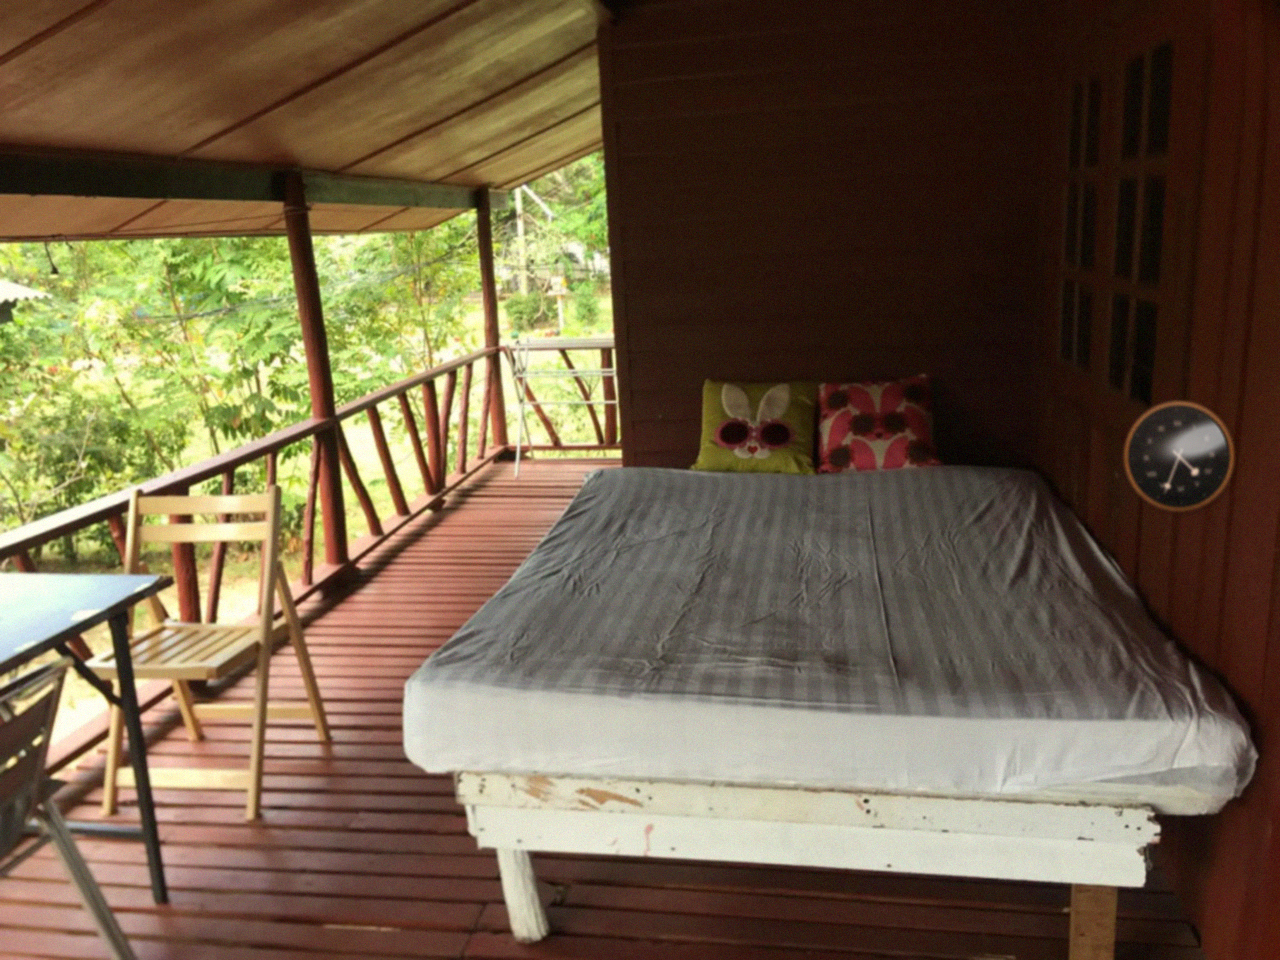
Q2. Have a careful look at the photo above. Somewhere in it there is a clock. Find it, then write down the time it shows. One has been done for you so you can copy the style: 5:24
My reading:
4:34
